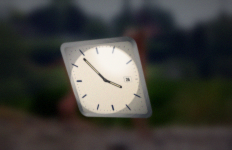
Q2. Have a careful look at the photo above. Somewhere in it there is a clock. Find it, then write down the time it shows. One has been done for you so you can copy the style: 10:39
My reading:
3:54
